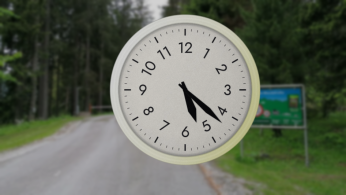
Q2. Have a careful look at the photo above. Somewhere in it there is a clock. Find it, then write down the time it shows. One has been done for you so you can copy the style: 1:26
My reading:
5:22
